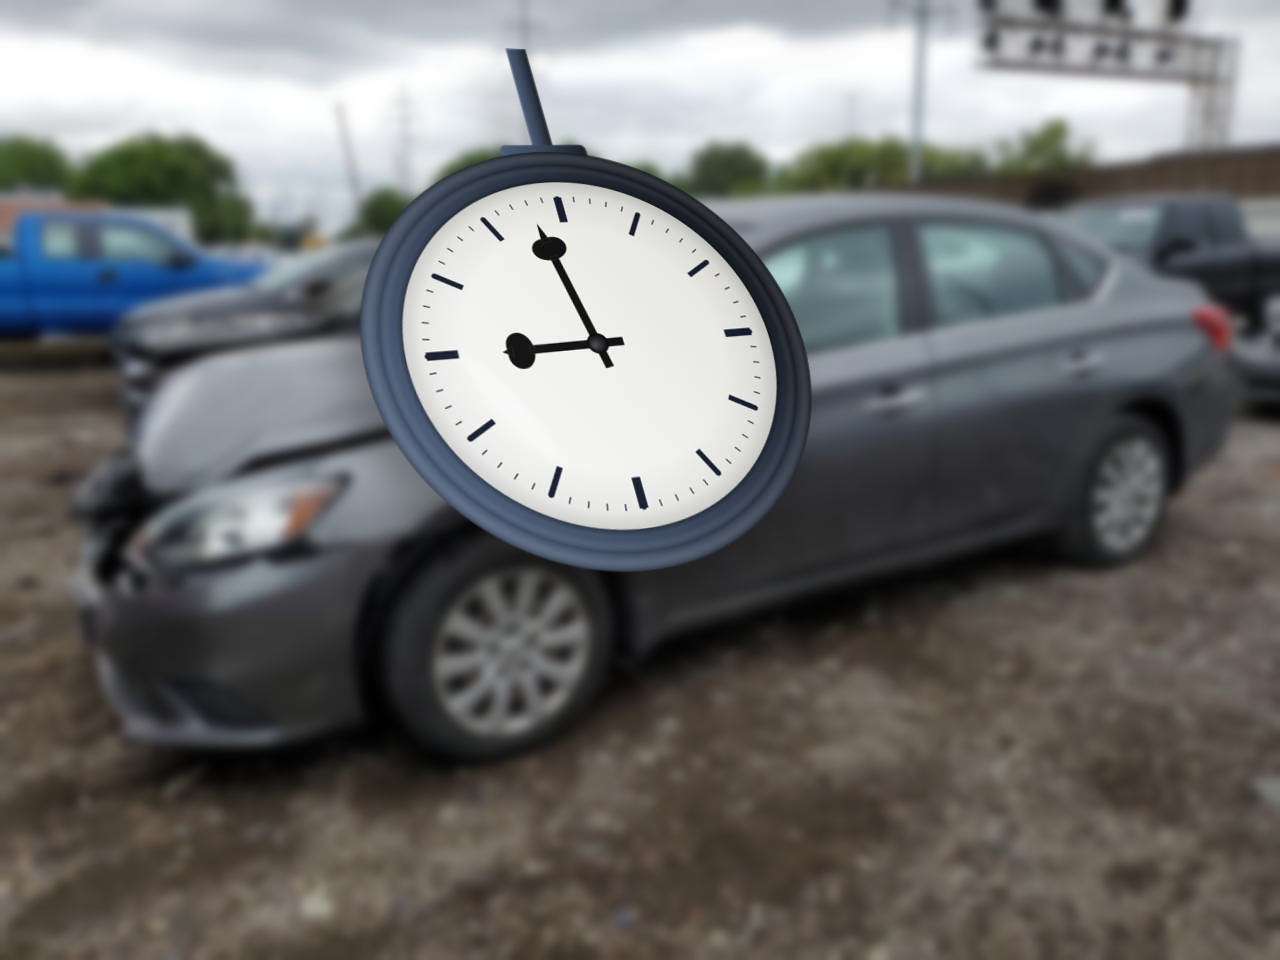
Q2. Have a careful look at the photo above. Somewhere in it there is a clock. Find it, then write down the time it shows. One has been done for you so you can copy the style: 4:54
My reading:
8:58
